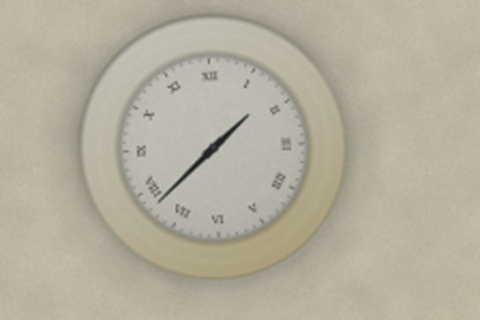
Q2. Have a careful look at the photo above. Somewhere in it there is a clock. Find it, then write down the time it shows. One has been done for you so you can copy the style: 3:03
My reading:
1:38
